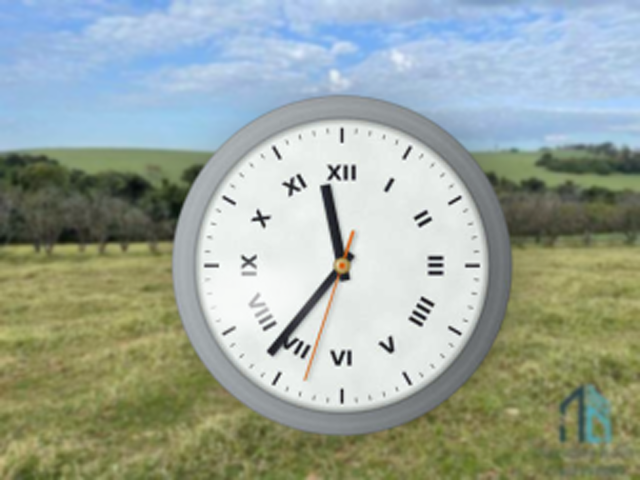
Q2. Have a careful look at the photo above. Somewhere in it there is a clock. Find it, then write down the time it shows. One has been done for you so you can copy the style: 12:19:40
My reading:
11:36:33
